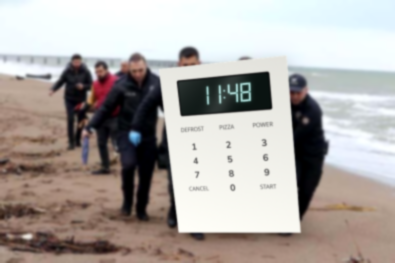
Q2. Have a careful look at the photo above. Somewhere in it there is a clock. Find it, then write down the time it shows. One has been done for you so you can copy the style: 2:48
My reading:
11:48
